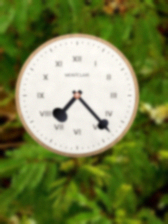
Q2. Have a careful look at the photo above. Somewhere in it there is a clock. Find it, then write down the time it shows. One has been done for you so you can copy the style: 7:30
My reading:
7:23
